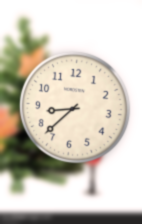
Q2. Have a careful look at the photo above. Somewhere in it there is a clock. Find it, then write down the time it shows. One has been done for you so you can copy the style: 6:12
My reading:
8:37
